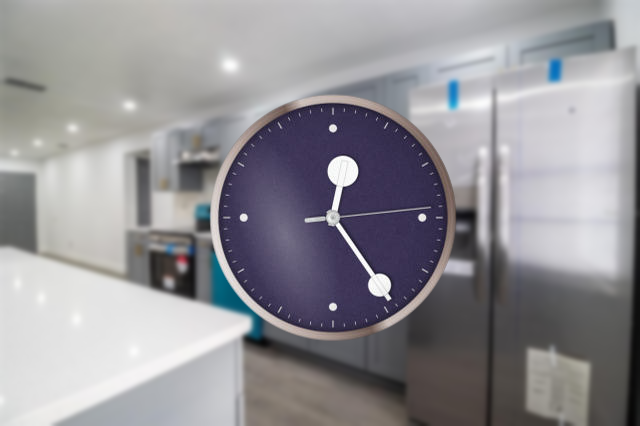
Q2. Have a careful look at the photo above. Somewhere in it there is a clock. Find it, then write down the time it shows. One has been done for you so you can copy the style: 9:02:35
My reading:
12:24:14
